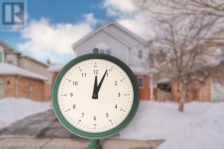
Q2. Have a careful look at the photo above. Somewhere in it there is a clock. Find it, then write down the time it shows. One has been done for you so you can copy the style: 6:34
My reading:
12:04
